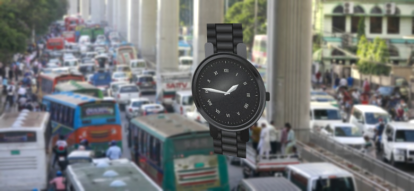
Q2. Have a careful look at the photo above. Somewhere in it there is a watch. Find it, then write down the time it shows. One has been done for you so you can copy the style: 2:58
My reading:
1:46
